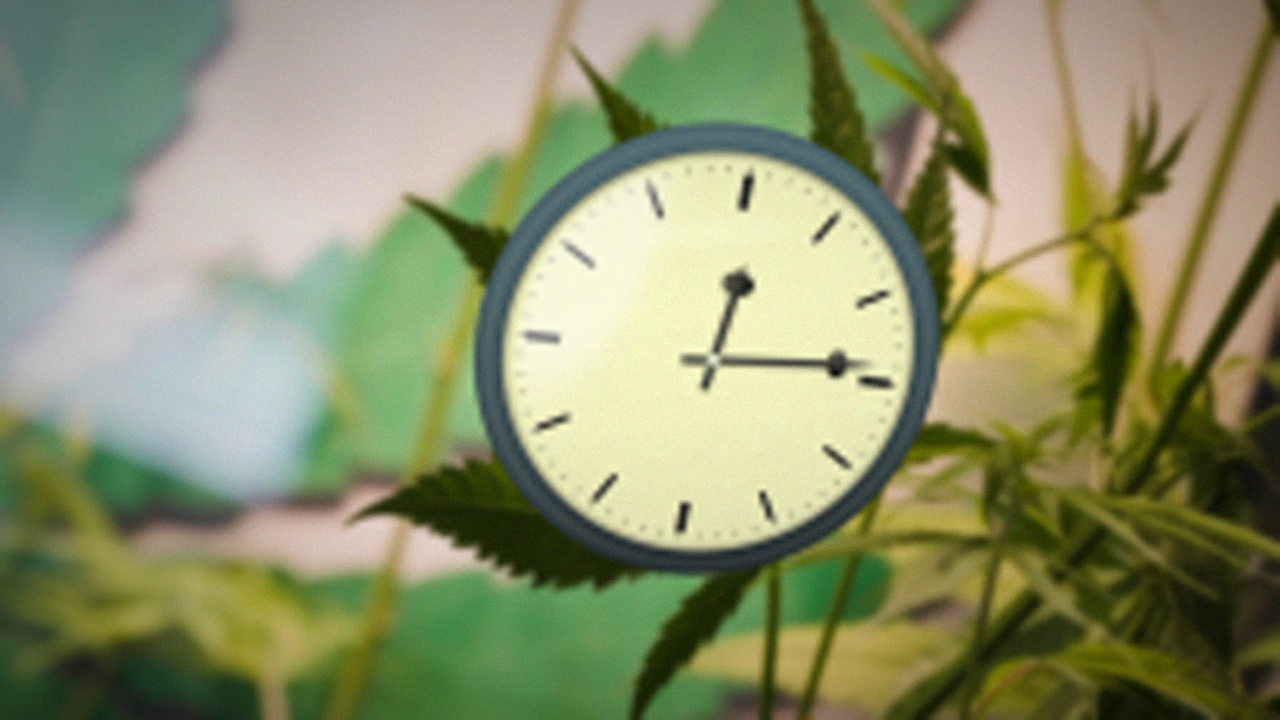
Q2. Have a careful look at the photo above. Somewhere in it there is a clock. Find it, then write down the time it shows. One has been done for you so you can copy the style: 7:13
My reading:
12:14
